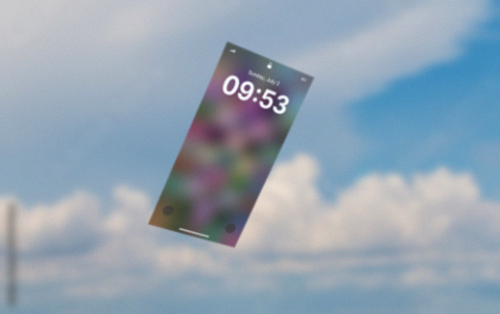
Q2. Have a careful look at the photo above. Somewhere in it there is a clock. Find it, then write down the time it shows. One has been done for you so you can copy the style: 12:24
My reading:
9:53
